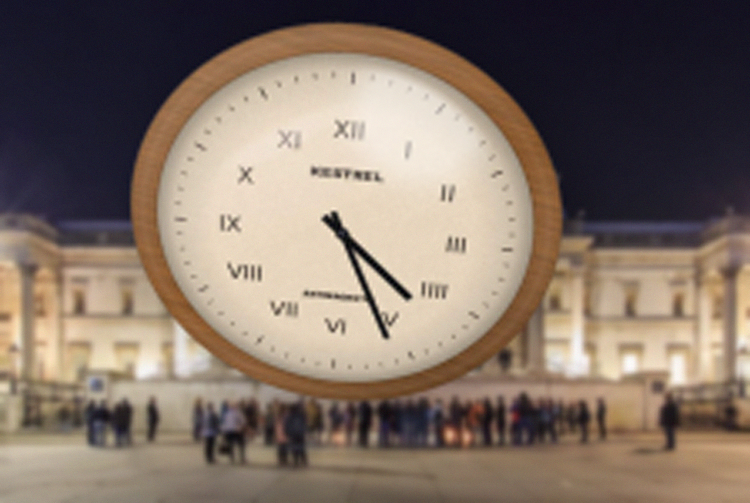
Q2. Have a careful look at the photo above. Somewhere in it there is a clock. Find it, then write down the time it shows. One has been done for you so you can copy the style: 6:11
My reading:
4:26
